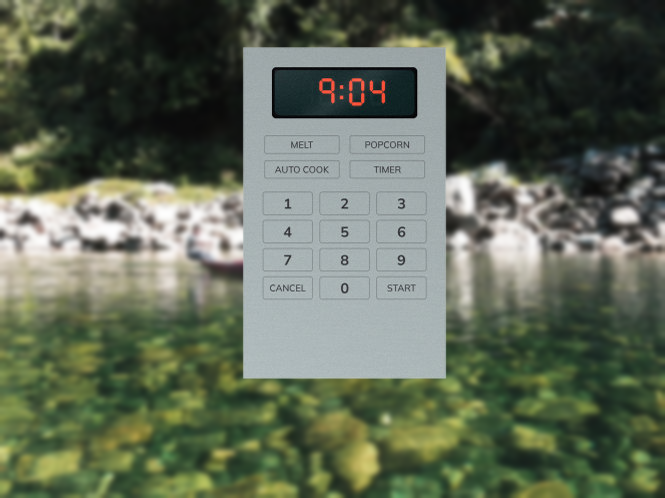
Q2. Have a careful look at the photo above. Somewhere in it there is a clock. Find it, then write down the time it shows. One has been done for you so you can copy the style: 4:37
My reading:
9:04
